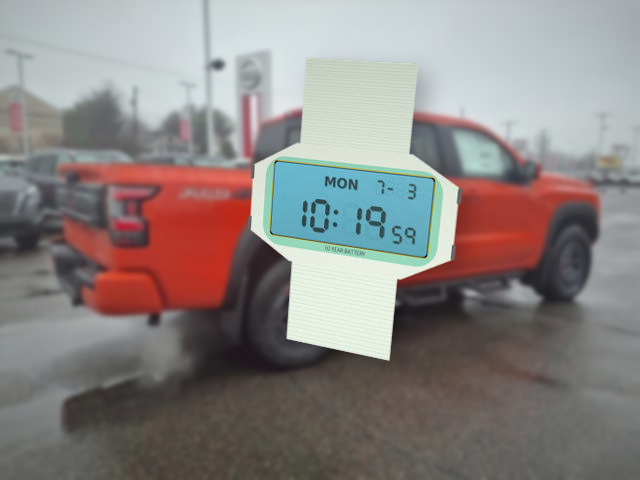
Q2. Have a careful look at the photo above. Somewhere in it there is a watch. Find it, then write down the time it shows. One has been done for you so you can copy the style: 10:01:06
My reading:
10:19:59
